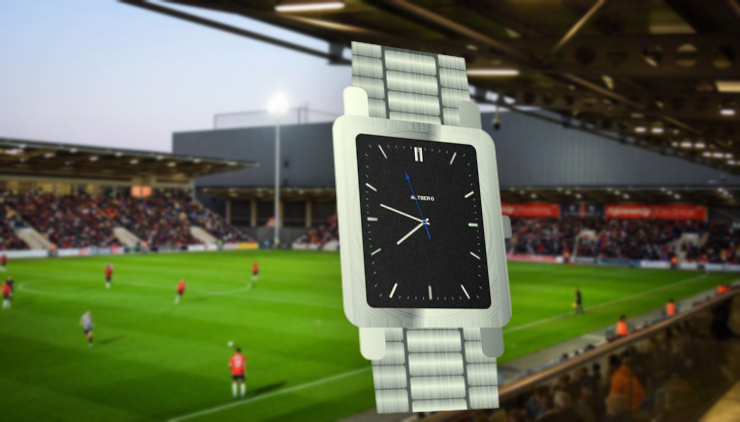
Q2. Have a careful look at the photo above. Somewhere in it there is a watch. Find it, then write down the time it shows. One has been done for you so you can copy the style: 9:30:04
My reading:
7:47:57
